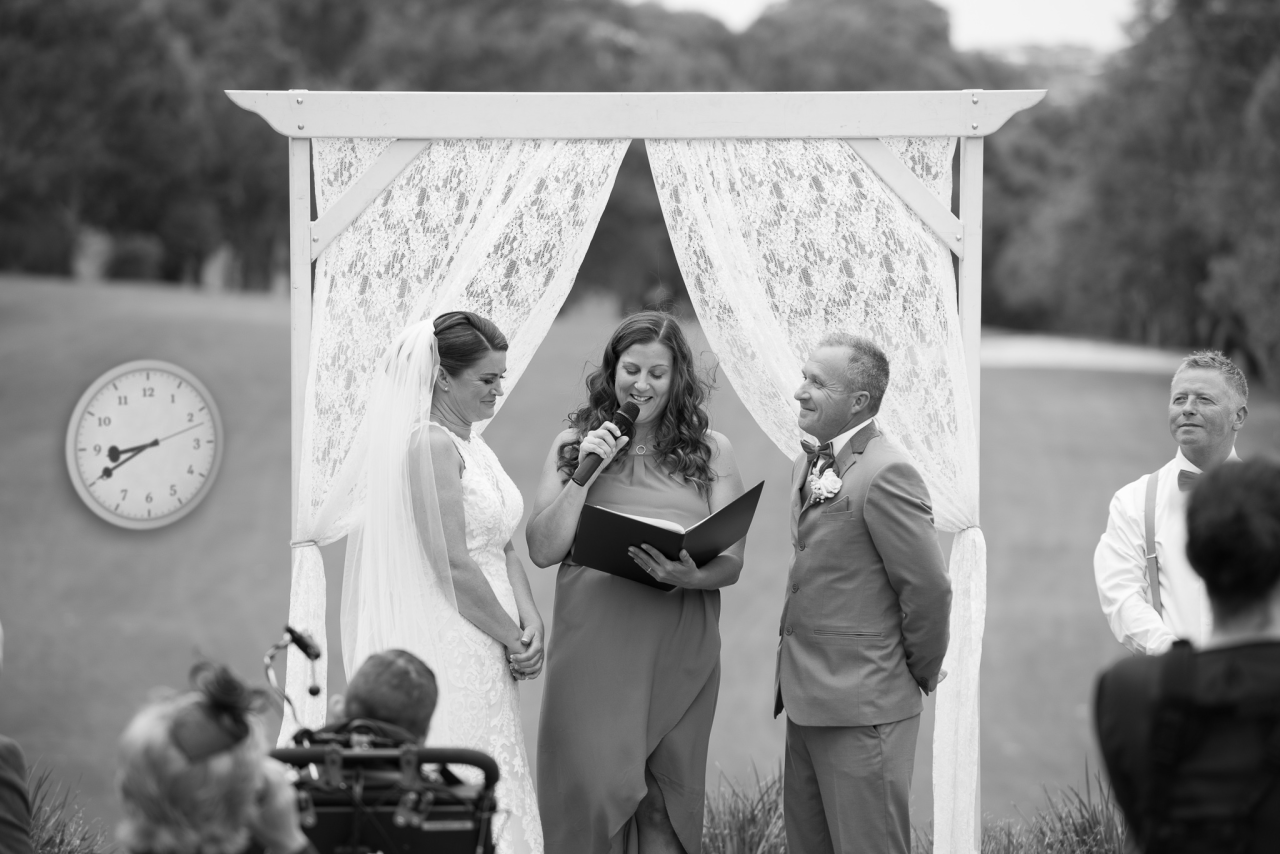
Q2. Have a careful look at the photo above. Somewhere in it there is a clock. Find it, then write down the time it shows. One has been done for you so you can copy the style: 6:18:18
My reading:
8:40:12
